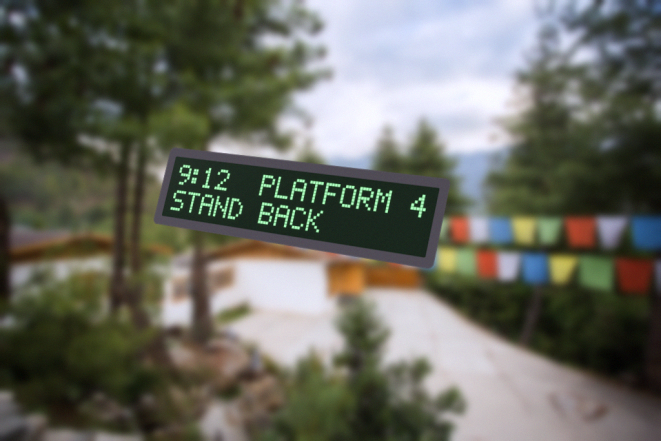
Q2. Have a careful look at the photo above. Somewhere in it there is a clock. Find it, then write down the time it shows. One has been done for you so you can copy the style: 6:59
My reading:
9:12
